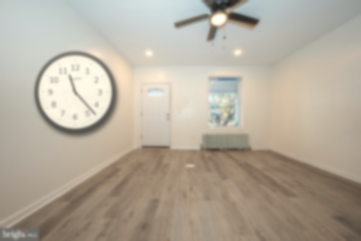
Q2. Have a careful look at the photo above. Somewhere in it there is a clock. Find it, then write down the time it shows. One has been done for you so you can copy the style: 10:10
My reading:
11:23
